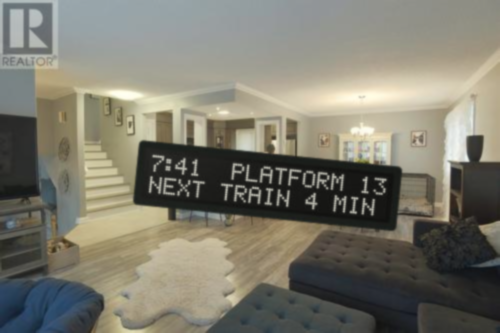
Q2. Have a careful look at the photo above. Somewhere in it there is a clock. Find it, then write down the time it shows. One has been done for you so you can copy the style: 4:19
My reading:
7:41
